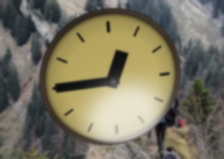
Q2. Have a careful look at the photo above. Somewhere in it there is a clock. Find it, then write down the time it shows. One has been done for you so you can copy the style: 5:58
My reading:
12:45
